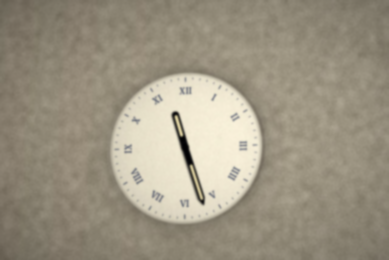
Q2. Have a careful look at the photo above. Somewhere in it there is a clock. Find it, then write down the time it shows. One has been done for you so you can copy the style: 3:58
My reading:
11:27
